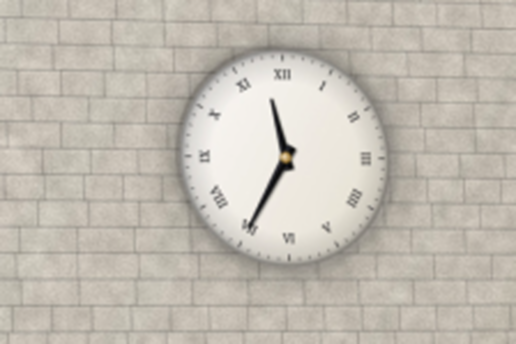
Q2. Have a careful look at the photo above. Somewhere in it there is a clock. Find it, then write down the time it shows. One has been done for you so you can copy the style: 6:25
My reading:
11:35
